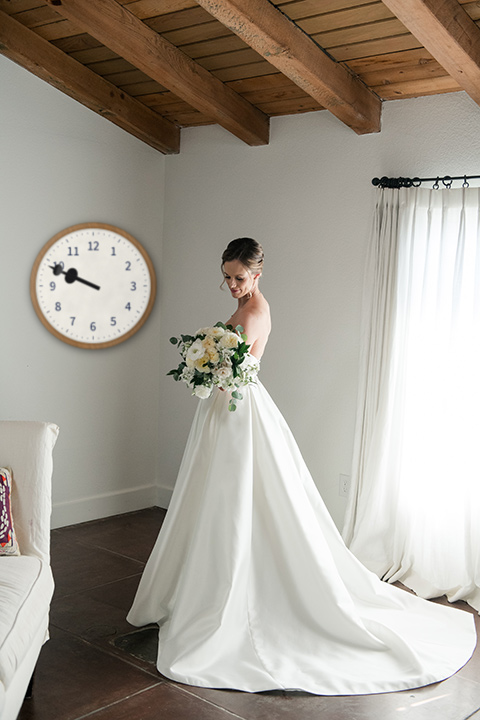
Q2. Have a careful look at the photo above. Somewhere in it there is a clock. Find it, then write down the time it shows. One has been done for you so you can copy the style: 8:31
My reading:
9:49
